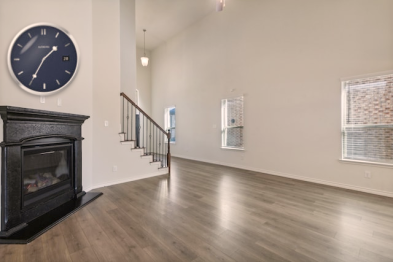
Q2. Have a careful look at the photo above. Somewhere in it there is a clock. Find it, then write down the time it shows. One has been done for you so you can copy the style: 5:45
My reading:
1:35
